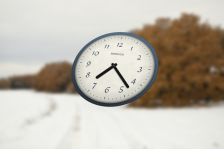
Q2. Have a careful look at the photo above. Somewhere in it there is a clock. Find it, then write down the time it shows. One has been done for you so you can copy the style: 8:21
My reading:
7:23
